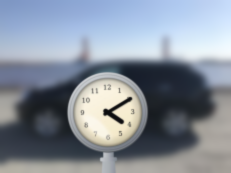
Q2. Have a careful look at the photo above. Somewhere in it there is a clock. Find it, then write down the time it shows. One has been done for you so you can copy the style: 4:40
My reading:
4:10
